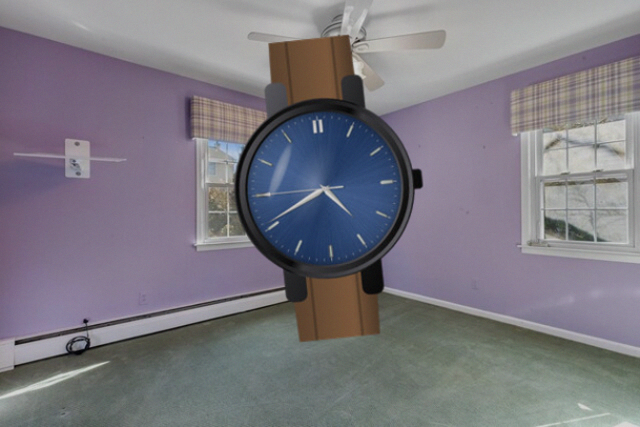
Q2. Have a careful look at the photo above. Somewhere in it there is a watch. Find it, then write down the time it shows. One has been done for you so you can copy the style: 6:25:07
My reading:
4:40:45
